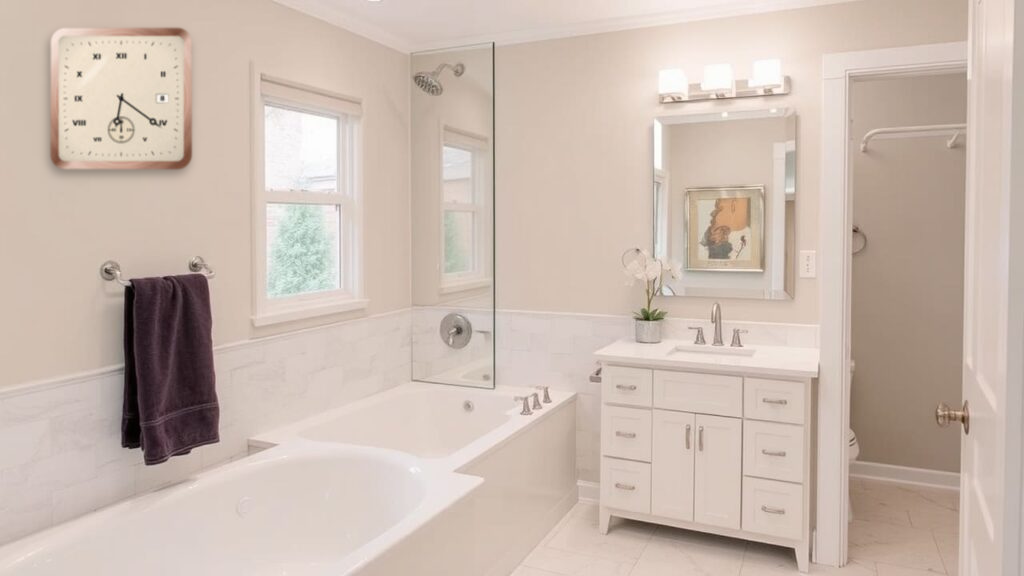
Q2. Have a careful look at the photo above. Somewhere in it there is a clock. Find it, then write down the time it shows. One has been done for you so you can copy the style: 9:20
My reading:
6:21
